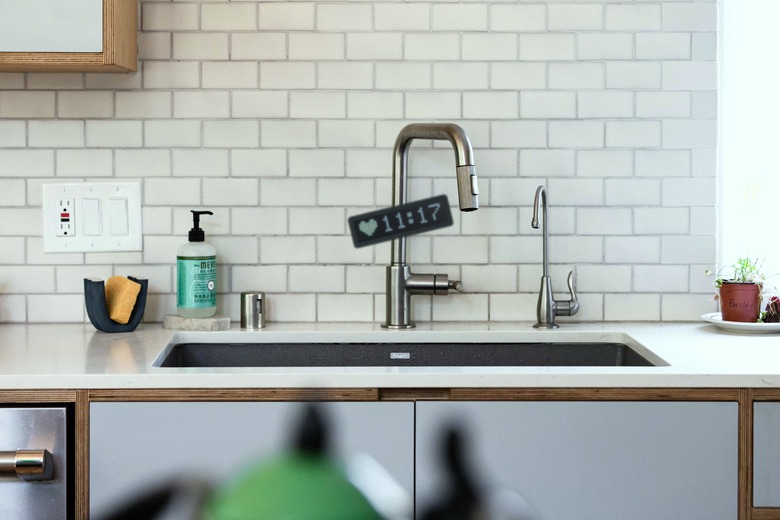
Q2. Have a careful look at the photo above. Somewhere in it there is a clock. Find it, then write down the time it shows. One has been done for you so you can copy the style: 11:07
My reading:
11:17
